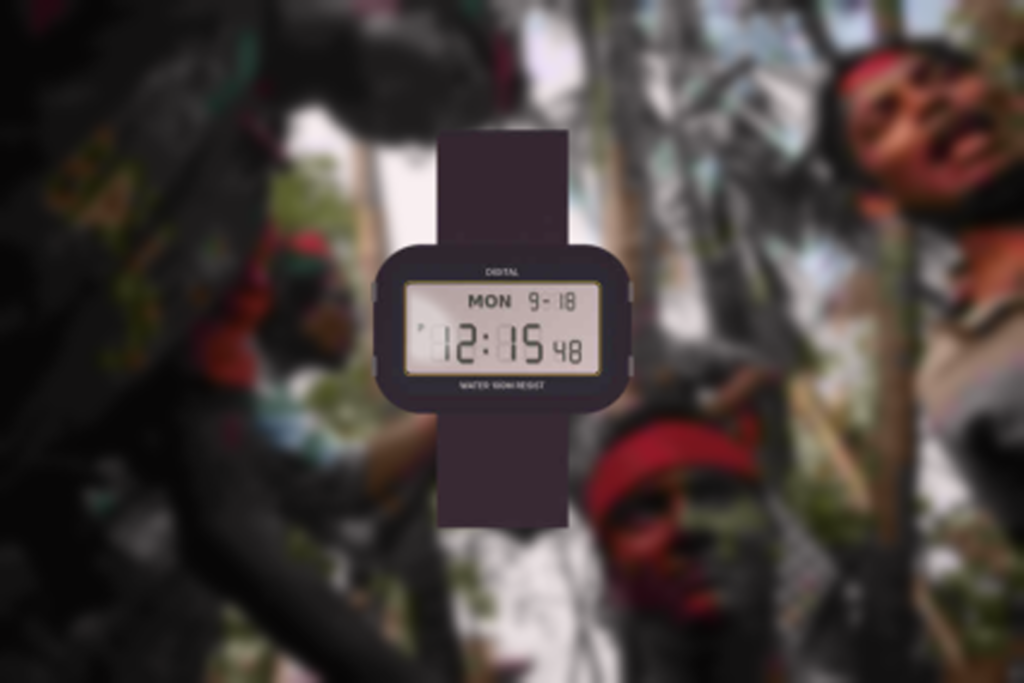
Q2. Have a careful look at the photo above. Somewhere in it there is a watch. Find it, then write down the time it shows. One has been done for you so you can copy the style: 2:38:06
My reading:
12:15:48
